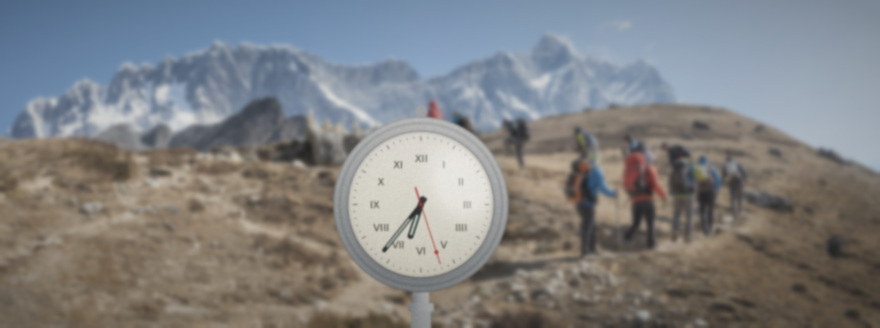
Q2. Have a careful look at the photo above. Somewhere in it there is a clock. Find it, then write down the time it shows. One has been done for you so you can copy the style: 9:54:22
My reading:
6:36:27
